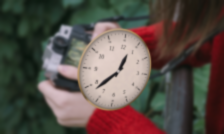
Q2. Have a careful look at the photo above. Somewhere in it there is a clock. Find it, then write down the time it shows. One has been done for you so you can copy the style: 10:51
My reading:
12:38
